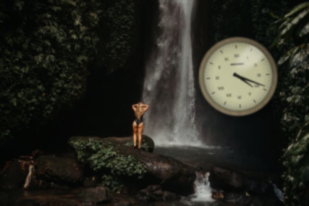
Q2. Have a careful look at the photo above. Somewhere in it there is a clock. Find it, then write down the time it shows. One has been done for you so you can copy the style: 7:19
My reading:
4:19
